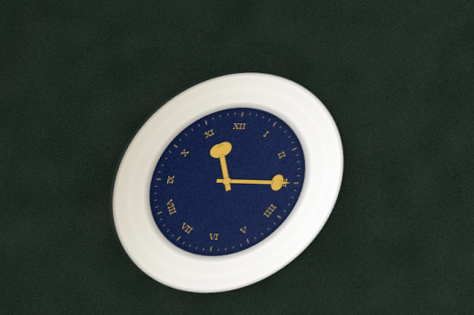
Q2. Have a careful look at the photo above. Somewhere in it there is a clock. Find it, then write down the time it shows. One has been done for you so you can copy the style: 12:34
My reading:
11:15
